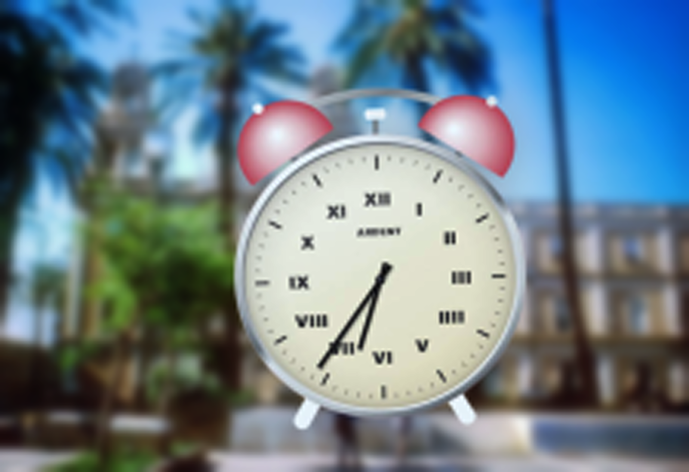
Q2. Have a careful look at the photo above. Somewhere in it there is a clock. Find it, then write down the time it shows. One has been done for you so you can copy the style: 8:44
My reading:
6:36
